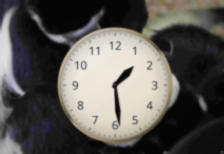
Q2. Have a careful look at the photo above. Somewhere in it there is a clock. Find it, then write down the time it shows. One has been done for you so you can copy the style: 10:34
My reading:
1:29
